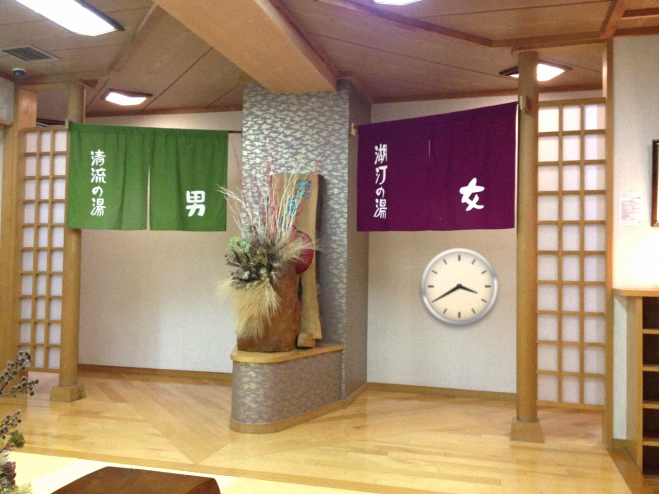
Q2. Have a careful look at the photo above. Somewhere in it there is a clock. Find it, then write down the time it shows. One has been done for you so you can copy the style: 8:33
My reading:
3:40
